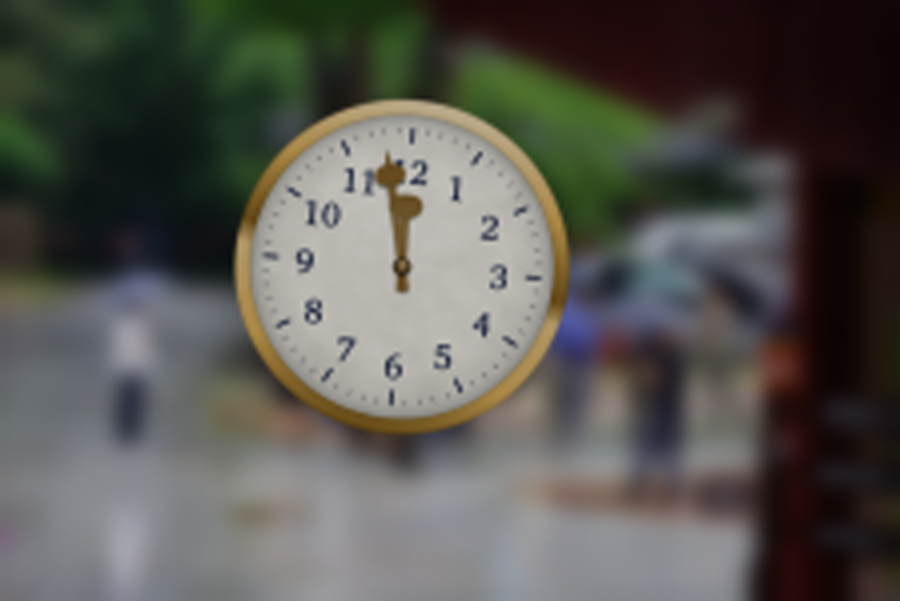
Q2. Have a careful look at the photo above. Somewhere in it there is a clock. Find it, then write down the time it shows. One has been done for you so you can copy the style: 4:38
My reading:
11:58
